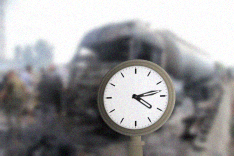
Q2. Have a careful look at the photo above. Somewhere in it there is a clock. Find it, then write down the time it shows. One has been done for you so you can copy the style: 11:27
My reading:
4:13
